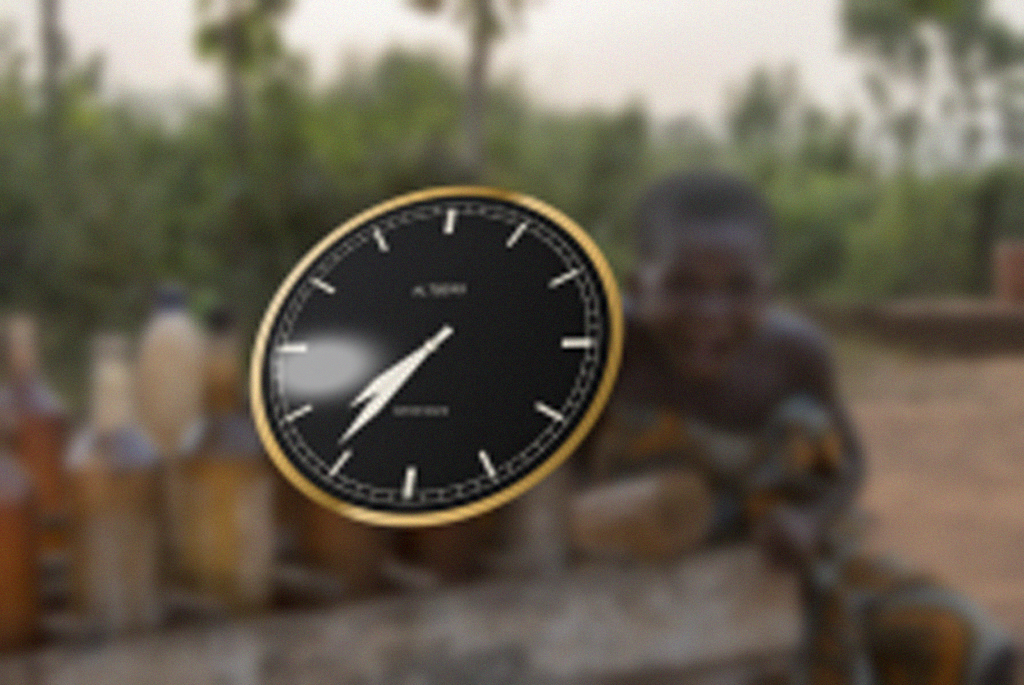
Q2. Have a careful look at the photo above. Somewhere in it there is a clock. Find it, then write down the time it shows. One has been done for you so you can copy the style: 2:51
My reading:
7:36
